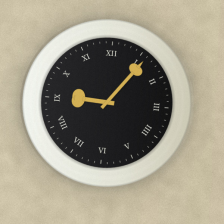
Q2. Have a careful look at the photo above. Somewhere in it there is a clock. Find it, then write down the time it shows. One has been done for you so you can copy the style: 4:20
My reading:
9:06
